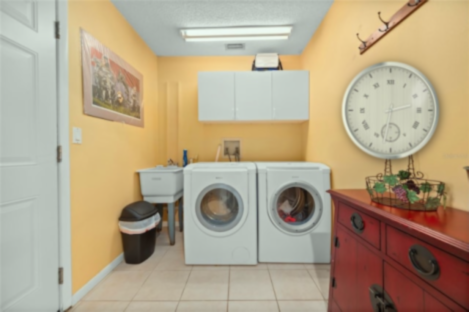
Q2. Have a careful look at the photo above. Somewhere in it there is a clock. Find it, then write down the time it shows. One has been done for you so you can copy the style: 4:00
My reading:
2:32
